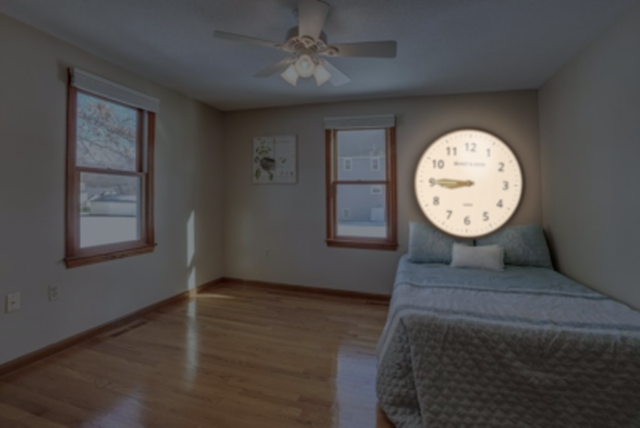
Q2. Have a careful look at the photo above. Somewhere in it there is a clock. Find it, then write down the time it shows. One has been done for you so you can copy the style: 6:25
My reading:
8:45
